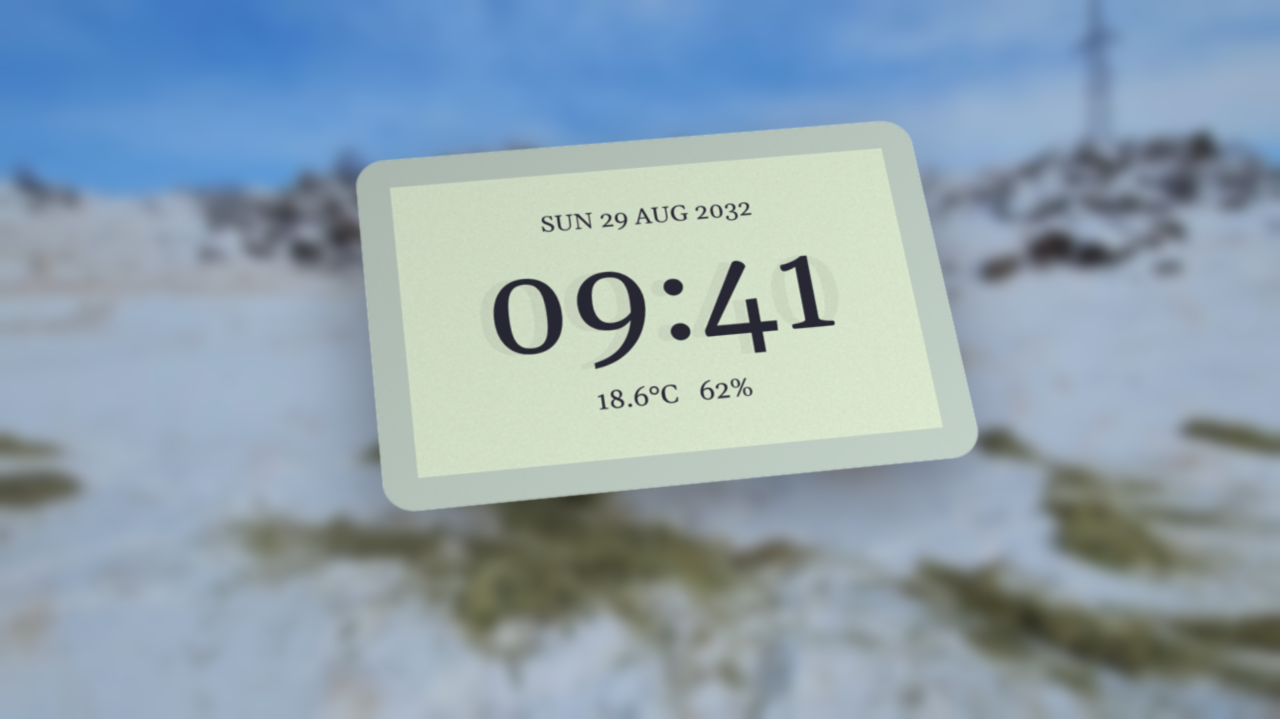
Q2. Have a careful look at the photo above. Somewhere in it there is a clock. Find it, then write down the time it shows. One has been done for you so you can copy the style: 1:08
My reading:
9:41
